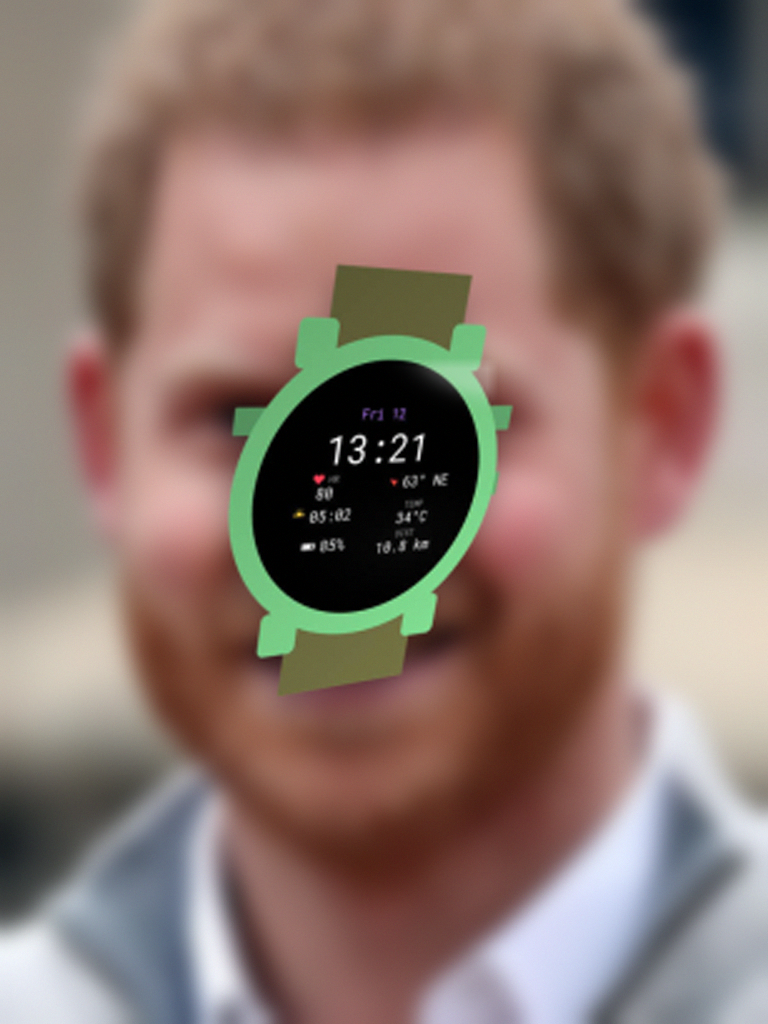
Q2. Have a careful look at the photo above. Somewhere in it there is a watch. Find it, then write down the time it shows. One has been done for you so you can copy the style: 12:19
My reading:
13:21
